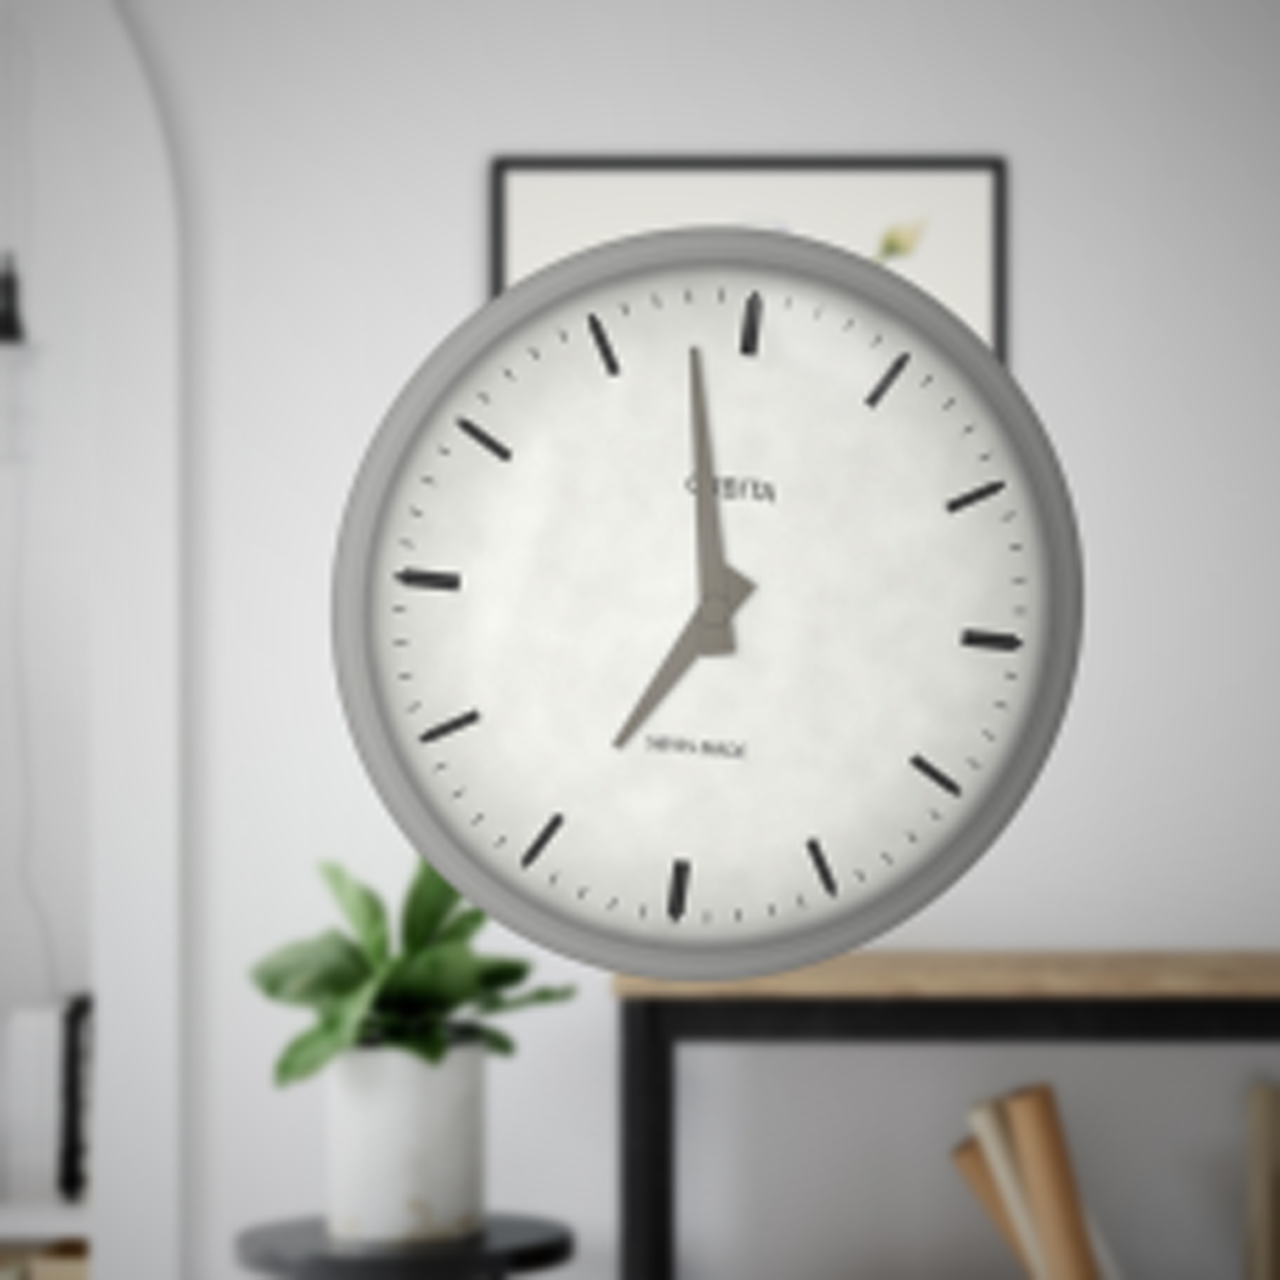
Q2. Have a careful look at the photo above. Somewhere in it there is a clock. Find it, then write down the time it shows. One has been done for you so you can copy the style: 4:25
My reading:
6:58
